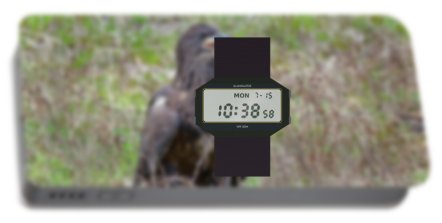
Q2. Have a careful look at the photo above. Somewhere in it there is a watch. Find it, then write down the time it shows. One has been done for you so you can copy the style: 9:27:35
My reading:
10:38:58
